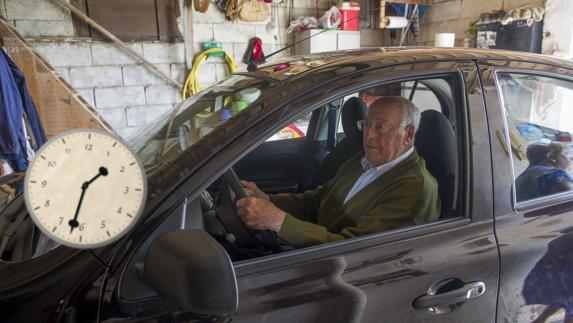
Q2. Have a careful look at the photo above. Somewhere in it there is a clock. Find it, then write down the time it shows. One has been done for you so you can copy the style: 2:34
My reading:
1:32
